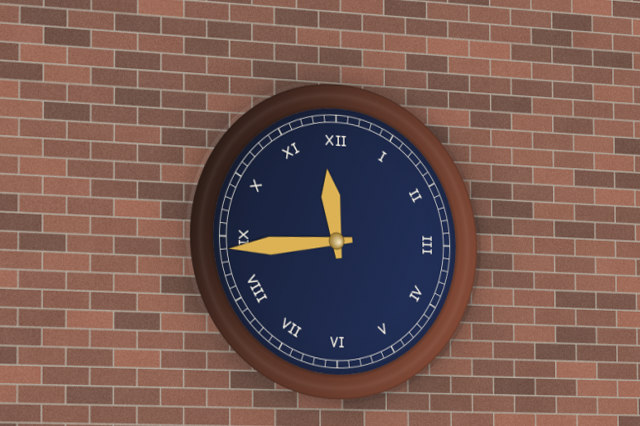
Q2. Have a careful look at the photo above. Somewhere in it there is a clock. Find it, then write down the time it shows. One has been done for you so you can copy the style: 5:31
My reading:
11:44
